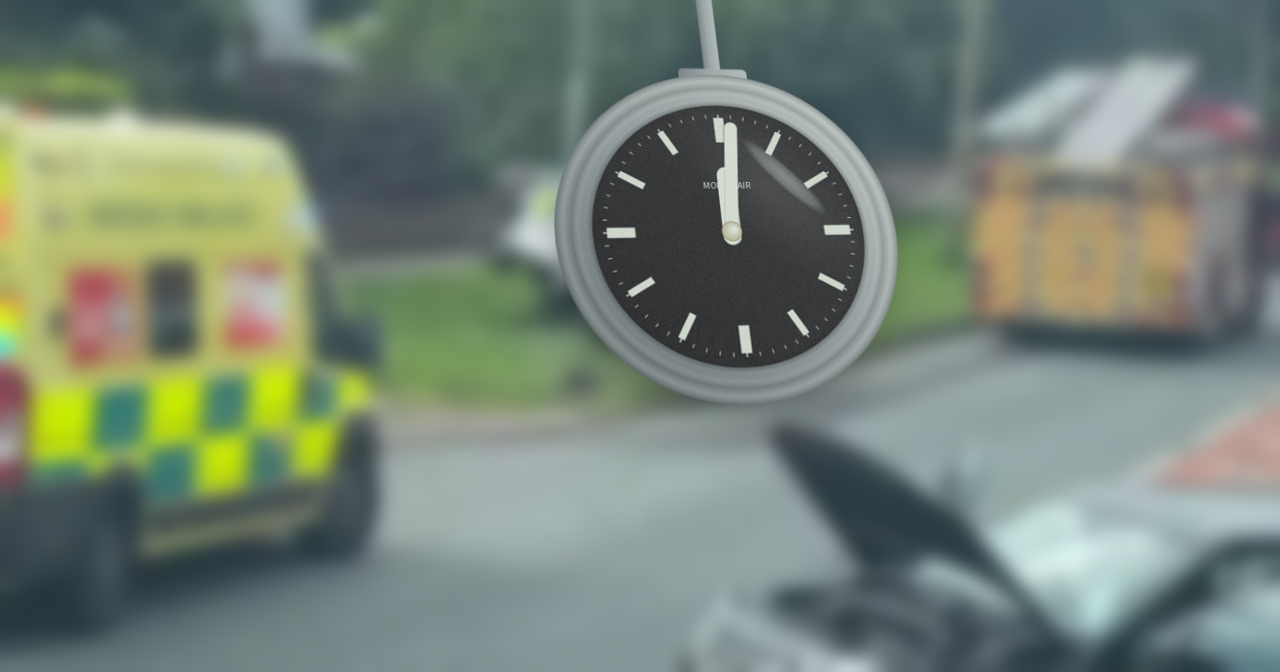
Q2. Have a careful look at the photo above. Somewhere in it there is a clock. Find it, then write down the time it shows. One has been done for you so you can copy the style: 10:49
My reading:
12:01
